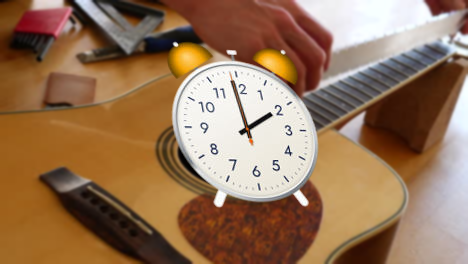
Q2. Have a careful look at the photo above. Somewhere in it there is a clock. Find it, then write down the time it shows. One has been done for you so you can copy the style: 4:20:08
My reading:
1:58:59
